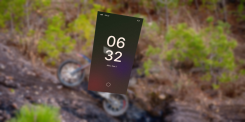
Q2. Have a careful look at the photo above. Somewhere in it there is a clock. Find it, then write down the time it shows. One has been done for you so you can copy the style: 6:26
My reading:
6:32
